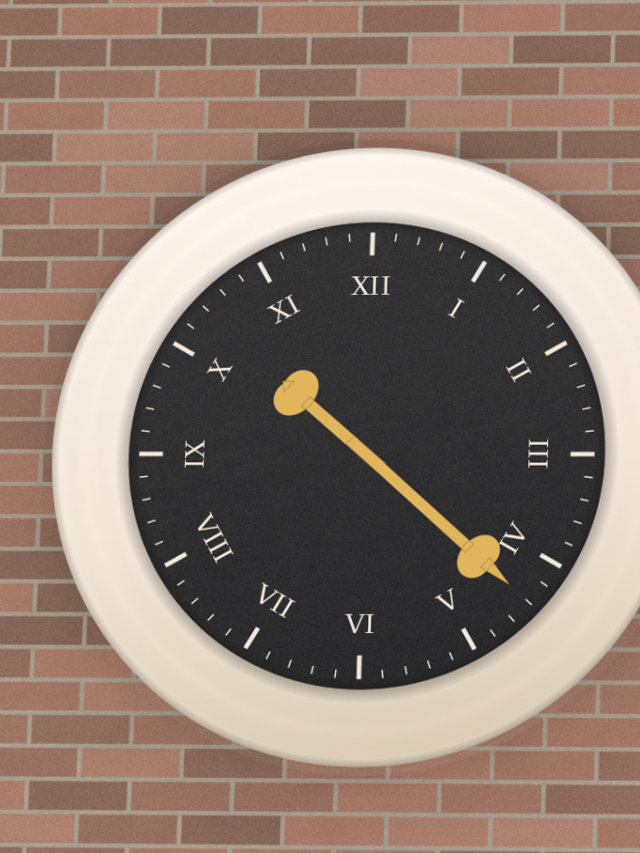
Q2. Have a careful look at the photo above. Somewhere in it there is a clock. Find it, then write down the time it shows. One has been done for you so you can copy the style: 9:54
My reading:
10:22
